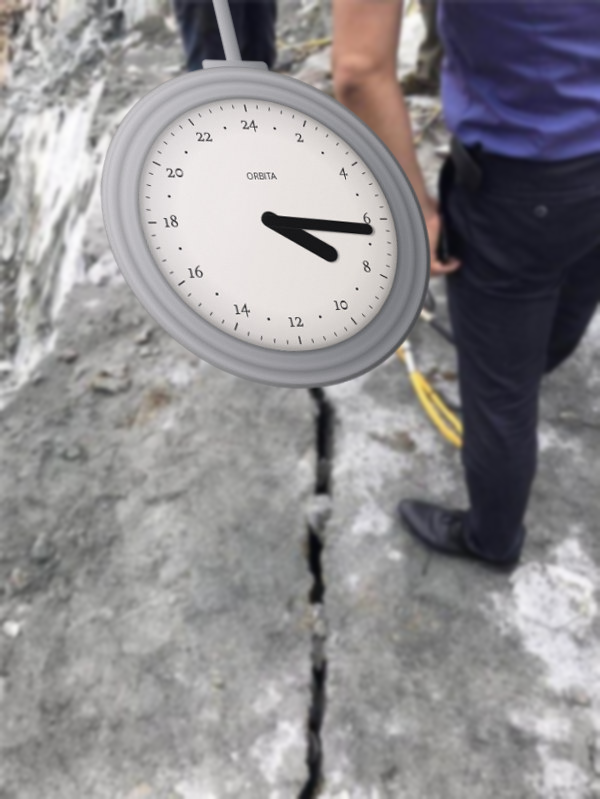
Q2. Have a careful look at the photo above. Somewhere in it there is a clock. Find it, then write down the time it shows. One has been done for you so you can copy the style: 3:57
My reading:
8:16
